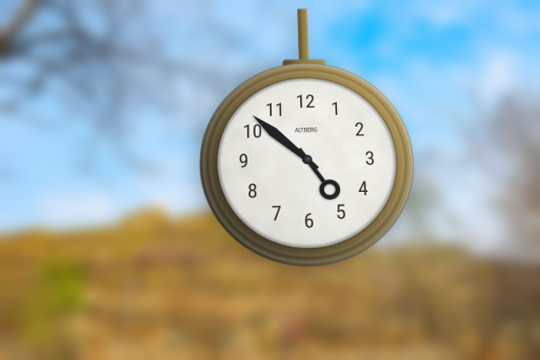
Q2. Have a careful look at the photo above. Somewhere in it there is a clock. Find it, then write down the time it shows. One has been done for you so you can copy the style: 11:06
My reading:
4:52
